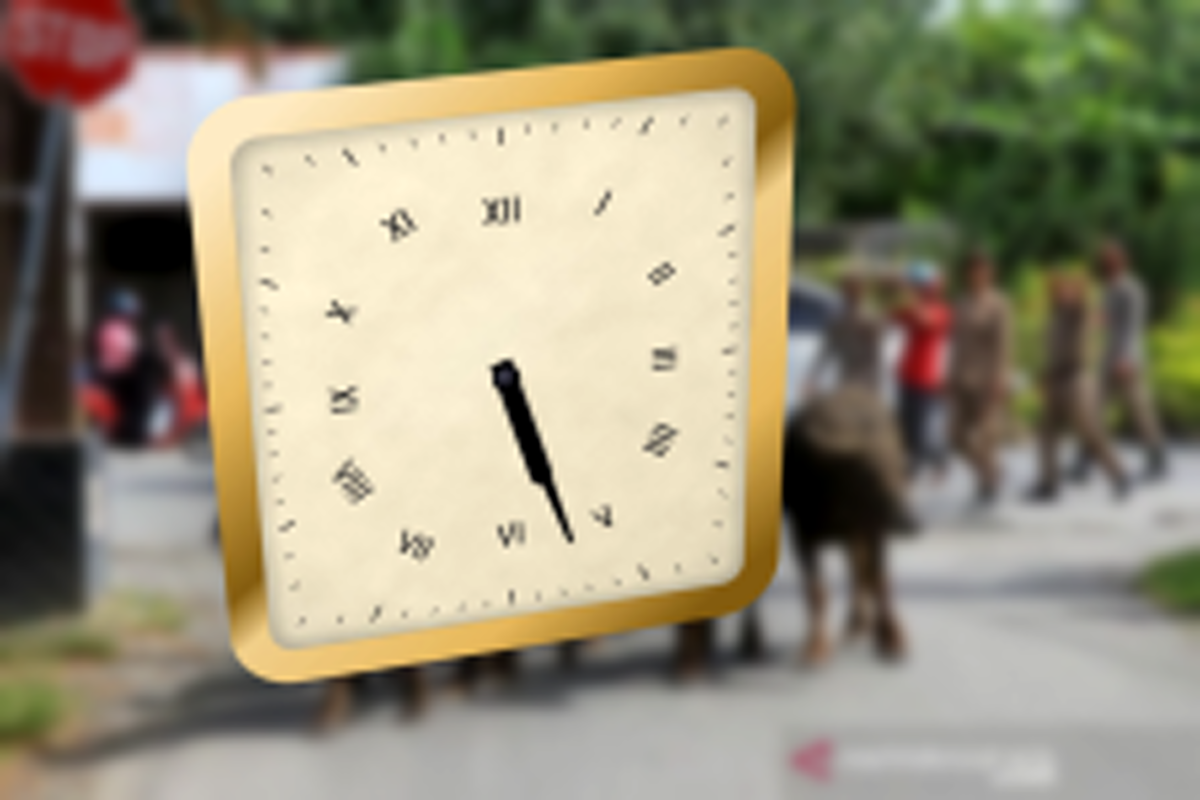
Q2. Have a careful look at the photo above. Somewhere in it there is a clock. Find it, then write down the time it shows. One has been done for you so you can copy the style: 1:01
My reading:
5:27
